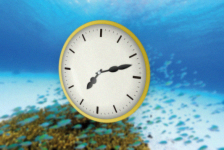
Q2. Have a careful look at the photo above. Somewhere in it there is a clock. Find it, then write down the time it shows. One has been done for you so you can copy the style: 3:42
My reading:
7:12
